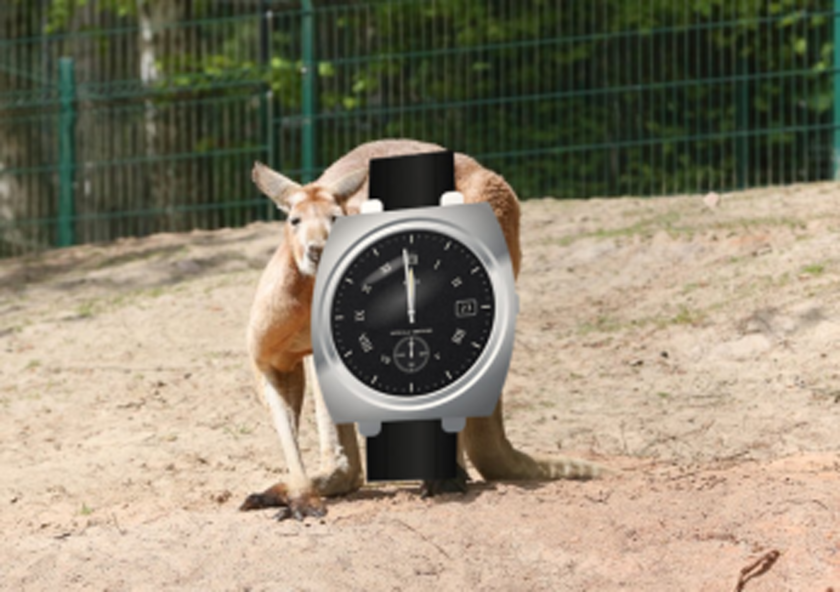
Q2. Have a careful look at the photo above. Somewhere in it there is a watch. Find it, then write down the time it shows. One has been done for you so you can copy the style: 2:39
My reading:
11:59
